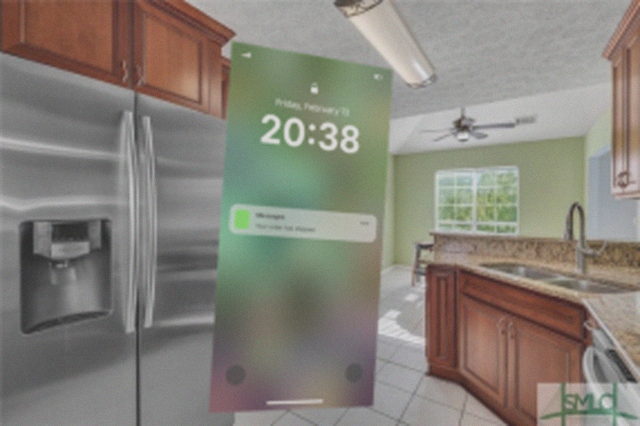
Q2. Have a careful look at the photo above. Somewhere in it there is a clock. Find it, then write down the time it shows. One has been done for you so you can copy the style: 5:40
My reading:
20:38
